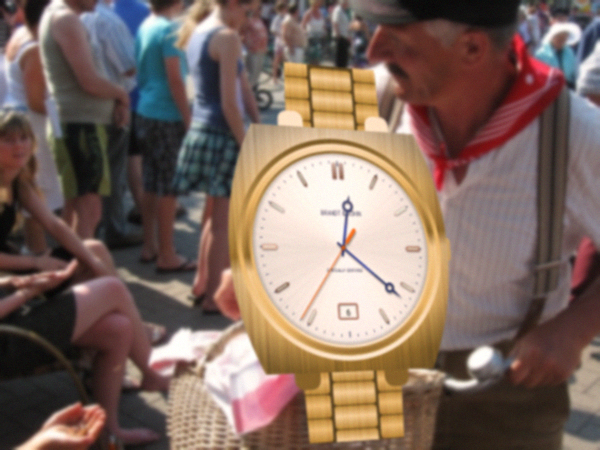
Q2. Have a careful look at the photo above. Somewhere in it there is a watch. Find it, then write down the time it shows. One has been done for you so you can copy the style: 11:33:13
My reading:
12:21:36
